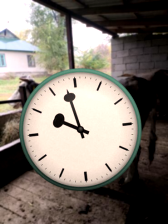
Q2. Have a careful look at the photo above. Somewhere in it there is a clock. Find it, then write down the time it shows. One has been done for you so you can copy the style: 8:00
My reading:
9:58
